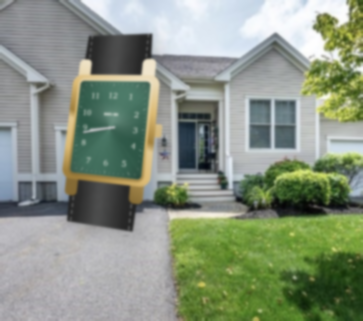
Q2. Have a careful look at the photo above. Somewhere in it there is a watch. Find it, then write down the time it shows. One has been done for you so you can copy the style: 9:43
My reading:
8:43
